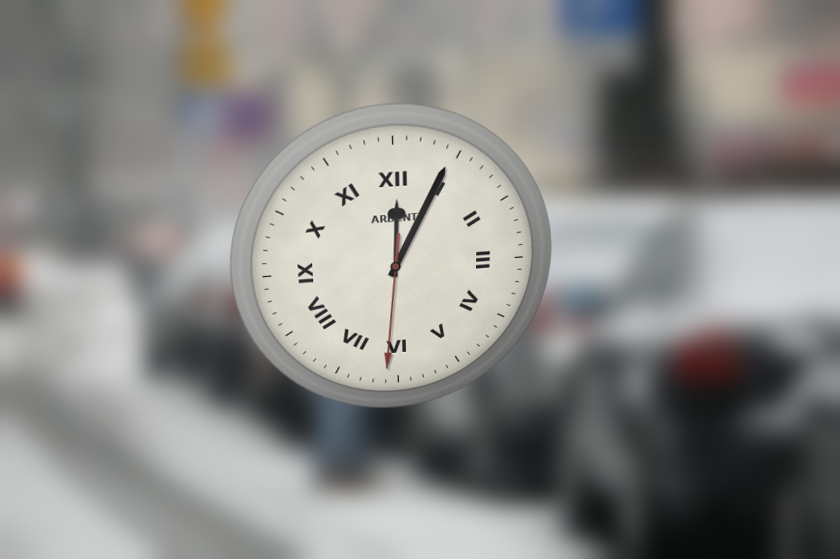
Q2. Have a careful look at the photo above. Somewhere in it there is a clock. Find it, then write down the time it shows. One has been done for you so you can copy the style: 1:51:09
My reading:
12:04:31
